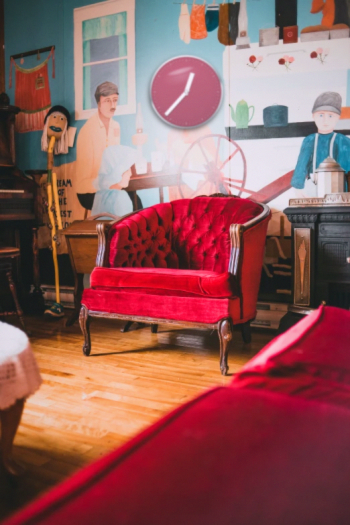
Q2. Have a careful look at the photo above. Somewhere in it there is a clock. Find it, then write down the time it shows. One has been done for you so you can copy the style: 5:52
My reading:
12:37
